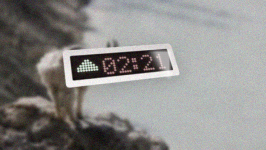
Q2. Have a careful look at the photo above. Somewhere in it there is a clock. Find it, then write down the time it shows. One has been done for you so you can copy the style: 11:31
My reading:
2:21
